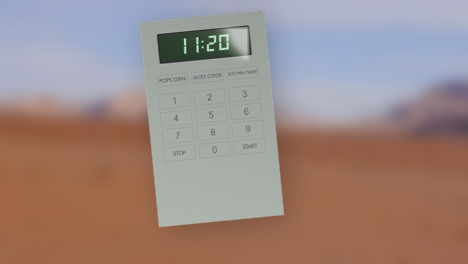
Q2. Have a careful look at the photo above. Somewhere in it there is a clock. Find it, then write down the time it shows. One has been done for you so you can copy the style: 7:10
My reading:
11:20
